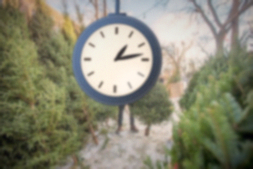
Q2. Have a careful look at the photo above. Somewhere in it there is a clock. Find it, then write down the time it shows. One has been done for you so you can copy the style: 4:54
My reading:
1:13
